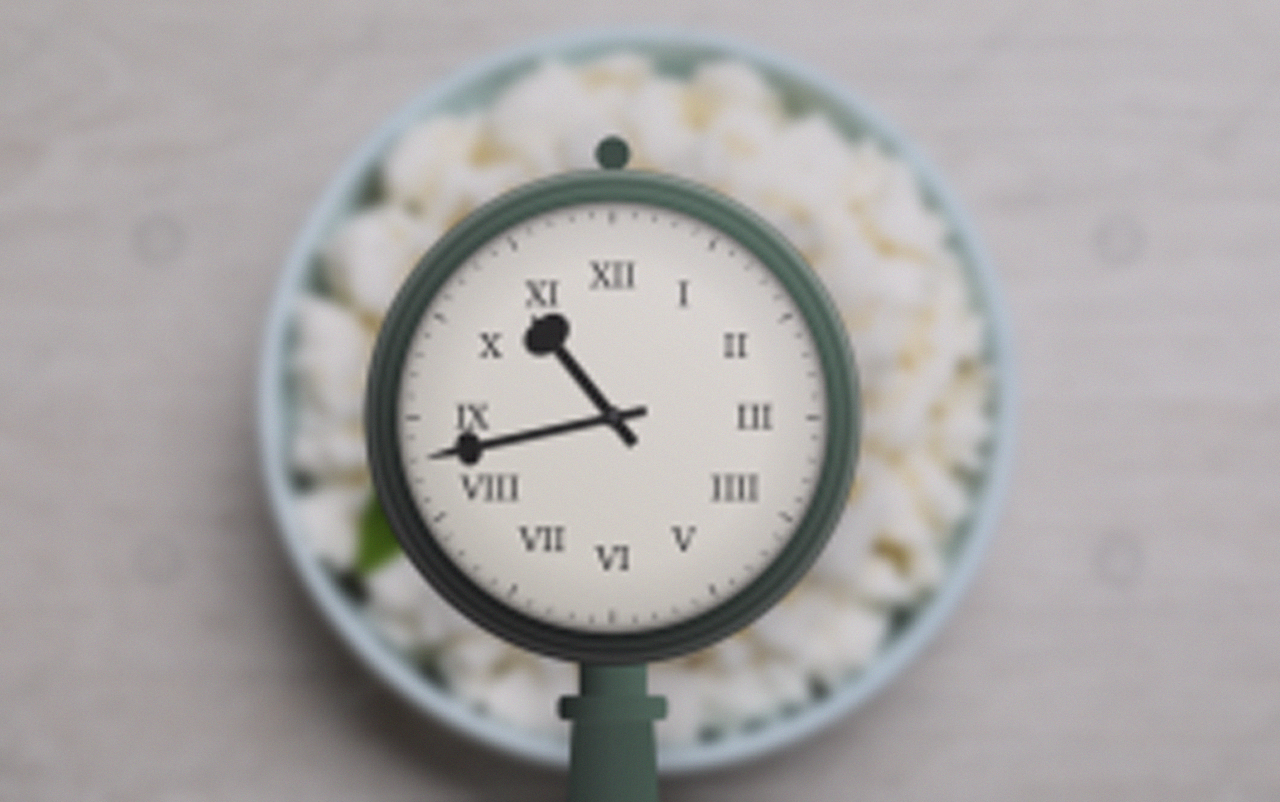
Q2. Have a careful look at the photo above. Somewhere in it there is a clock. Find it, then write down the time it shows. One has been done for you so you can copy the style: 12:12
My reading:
10:43
